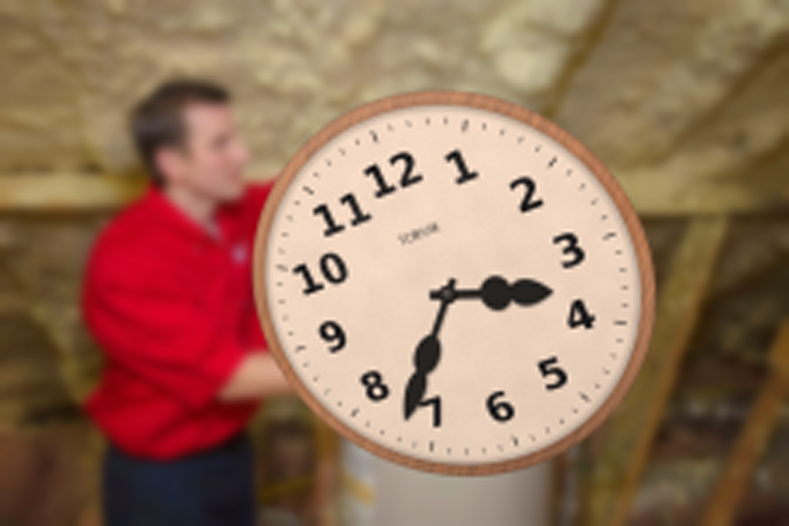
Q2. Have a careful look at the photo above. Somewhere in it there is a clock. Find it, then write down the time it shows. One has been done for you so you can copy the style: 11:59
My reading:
3:37
